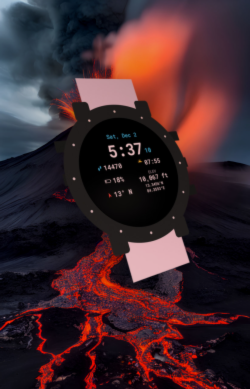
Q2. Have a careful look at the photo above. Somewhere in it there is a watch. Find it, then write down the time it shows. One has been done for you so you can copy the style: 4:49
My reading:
5:37
